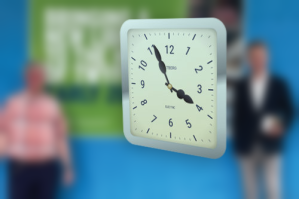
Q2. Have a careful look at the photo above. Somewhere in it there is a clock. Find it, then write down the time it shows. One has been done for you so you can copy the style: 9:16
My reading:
3:56
